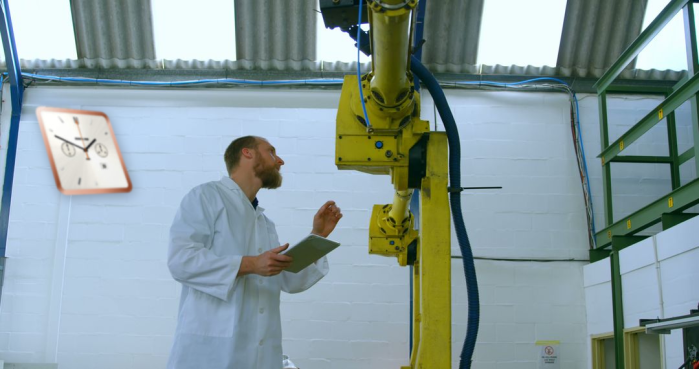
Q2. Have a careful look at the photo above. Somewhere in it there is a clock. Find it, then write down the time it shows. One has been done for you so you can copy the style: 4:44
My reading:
1:49
